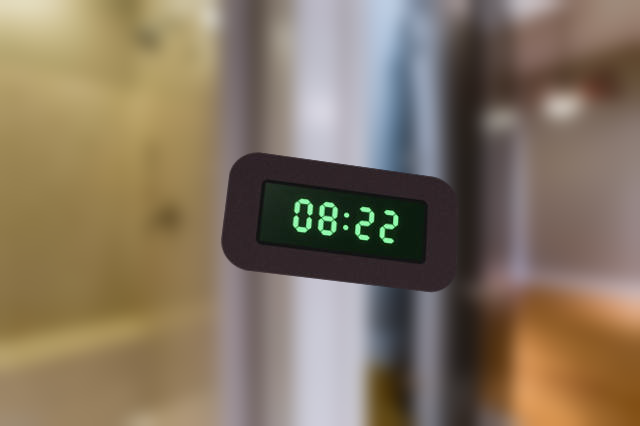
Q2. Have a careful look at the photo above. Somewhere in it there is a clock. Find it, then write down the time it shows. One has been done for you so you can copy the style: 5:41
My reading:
8:22
